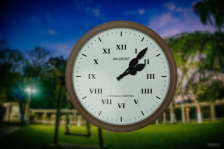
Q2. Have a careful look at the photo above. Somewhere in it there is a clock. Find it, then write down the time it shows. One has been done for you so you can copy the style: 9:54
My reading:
2:07
